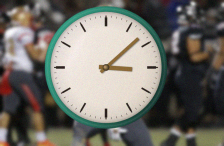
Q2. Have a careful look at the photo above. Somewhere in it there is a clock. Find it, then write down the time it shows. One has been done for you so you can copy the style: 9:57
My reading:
3:08
